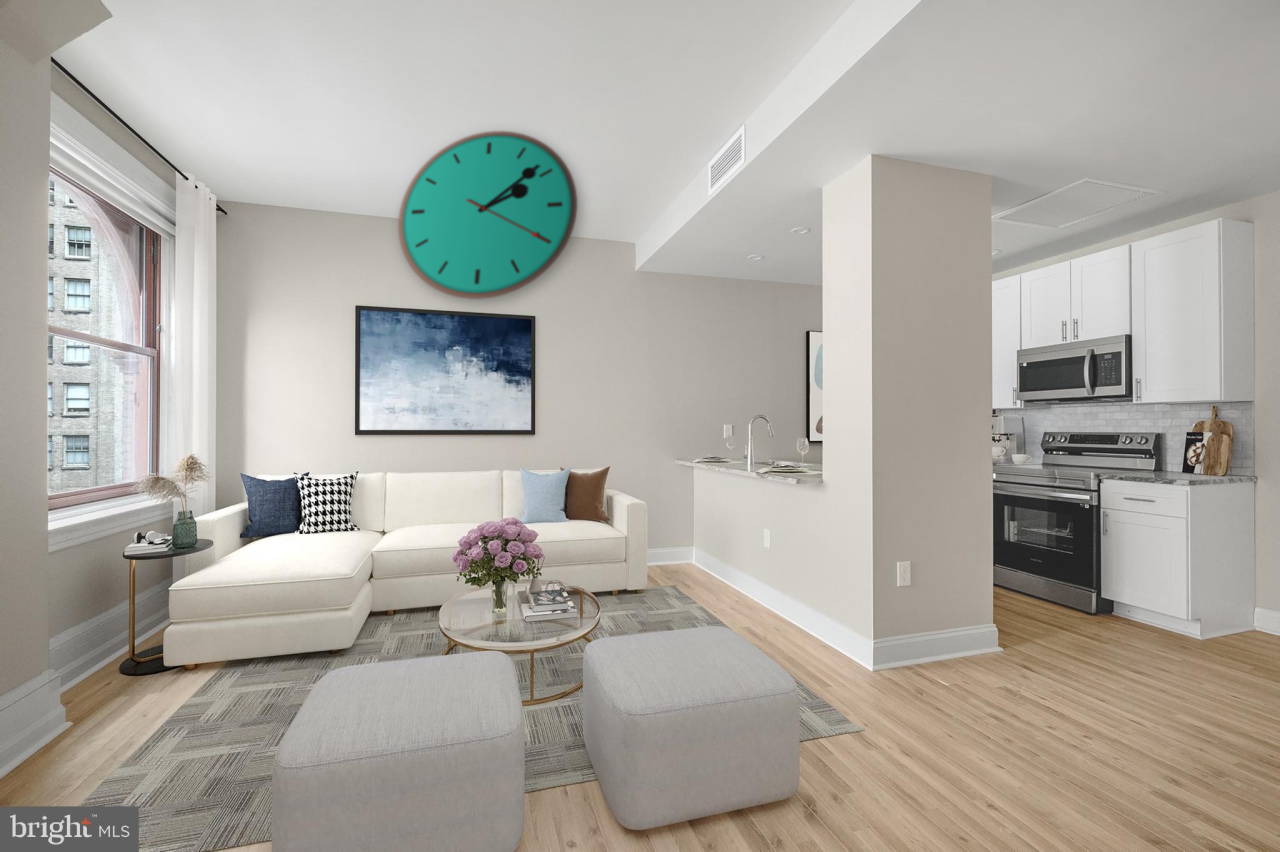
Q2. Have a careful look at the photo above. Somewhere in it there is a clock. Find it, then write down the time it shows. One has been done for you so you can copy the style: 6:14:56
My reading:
2:08:20
